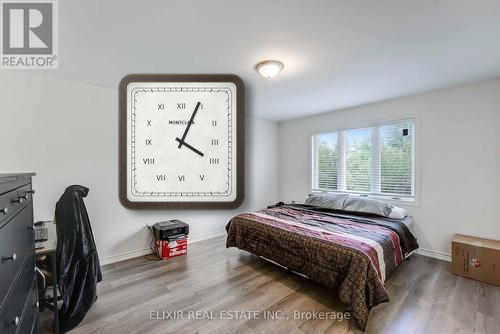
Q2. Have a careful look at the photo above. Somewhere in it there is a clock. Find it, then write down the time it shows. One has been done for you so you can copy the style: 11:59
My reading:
4:04
